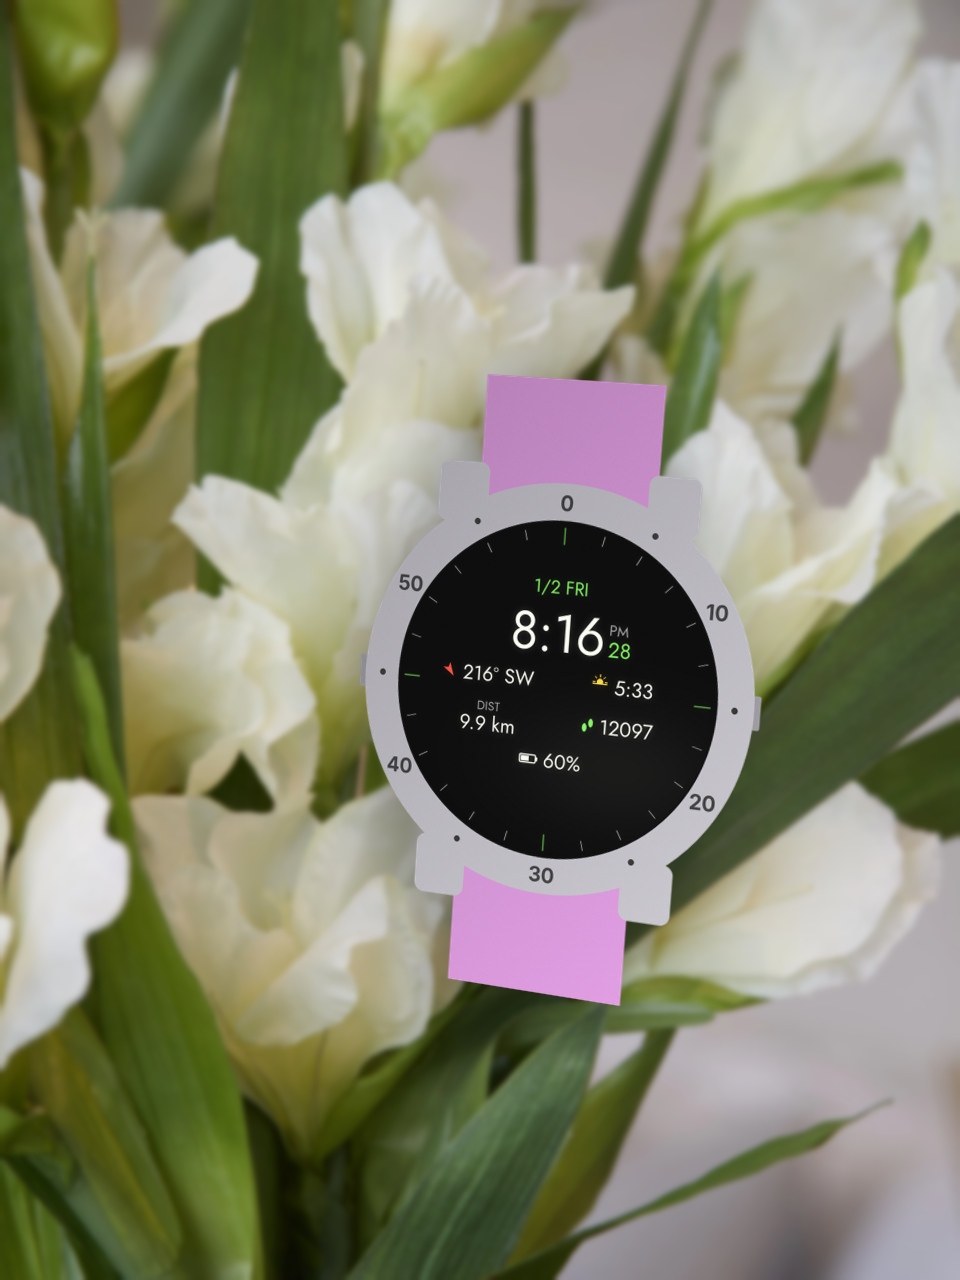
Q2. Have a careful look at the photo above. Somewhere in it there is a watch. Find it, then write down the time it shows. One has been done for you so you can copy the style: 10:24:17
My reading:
8:16:28
